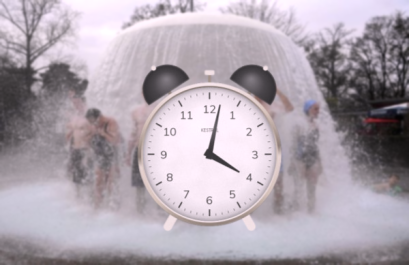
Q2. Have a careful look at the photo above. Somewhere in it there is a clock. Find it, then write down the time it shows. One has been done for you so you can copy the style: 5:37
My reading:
4:02
